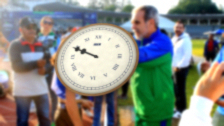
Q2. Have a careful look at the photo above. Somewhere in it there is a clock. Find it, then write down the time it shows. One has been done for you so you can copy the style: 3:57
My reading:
9:49
